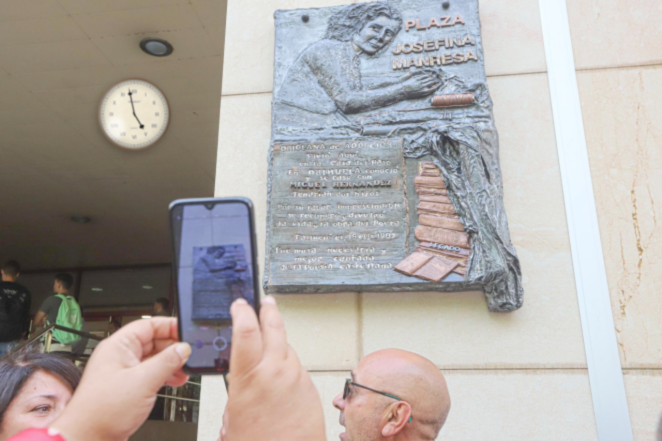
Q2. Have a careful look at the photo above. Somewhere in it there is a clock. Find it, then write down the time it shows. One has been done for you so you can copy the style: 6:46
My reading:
4:58
